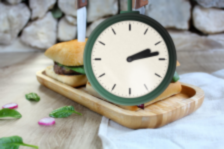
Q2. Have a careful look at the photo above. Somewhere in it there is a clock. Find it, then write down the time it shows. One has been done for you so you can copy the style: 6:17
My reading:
2:13
